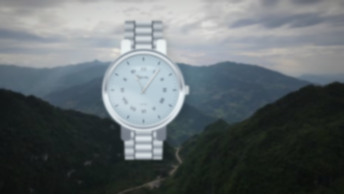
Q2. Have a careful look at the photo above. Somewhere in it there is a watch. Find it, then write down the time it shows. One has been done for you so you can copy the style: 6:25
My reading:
11:06
